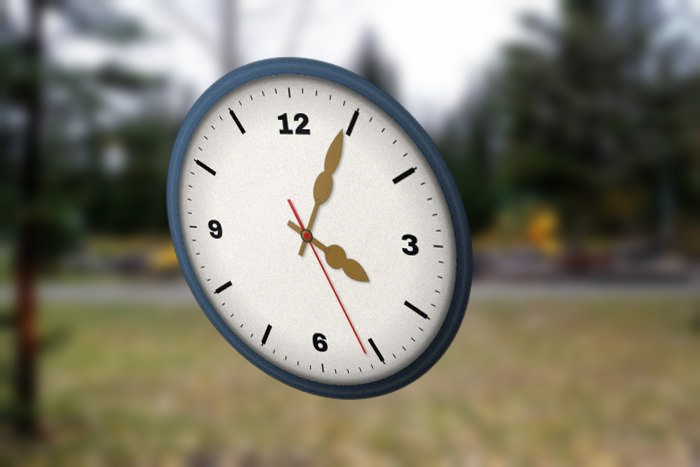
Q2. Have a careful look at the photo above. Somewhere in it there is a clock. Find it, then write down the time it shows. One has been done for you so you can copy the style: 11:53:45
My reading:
4:04:26
